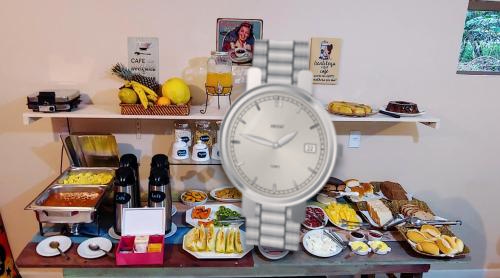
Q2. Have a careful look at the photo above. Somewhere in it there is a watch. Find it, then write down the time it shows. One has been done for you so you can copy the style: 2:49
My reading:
1:47
